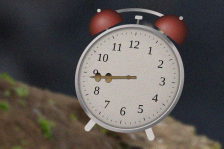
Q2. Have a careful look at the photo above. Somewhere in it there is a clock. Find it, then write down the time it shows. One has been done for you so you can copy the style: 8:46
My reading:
8:44
